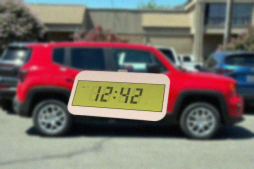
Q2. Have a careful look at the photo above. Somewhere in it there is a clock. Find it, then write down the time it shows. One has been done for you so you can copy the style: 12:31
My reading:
12:42
